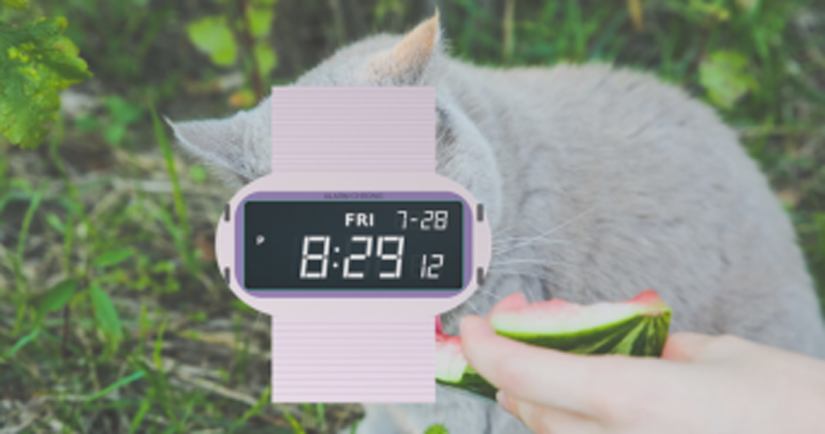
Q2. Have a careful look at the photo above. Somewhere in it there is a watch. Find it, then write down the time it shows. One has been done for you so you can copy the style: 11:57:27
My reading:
8:29:12
